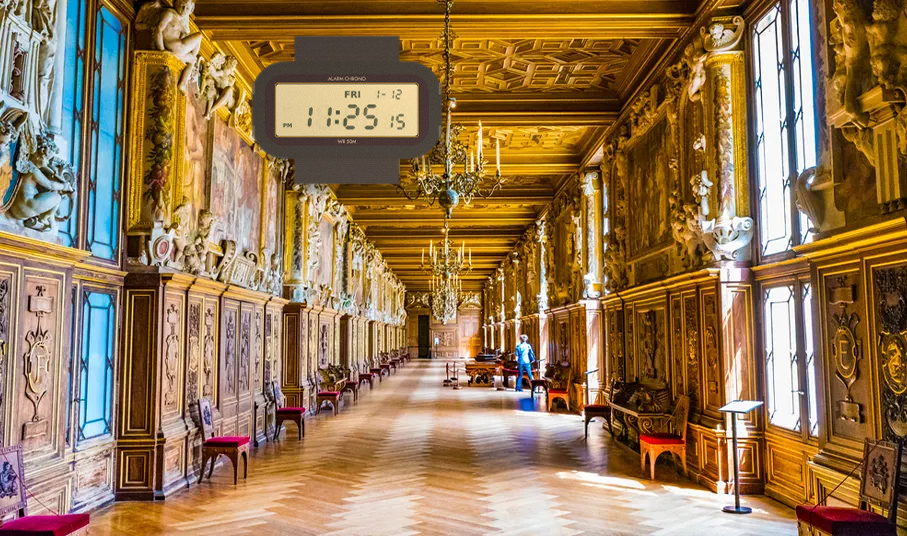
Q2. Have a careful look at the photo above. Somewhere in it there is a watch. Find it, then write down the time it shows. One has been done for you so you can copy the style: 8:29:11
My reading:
11:25:15
